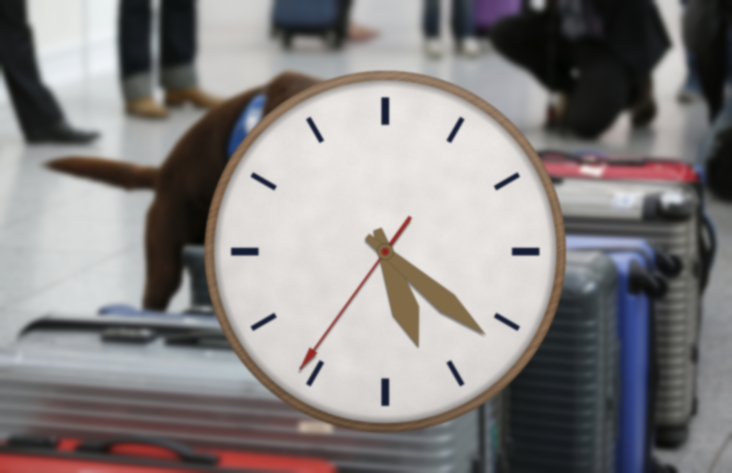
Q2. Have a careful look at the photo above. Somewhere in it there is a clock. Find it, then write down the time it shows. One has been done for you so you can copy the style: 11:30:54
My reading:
5:21:36
